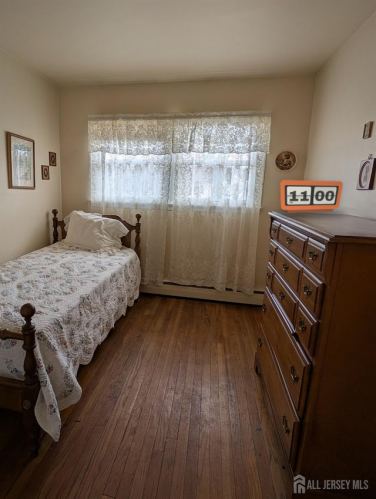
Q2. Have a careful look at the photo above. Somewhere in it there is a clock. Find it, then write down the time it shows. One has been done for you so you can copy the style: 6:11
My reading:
11:00
